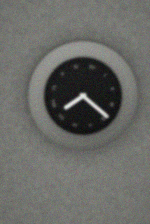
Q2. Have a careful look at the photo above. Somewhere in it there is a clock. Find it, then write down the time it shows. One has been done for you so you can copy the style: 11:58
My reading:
7:19
